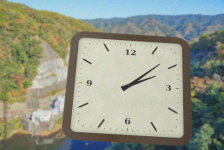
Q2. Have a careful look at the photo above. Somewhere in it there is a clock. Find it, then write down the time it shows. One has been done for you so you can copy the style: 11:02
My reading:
2:08
